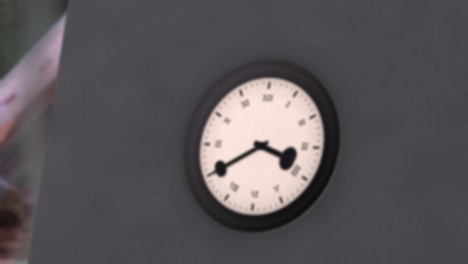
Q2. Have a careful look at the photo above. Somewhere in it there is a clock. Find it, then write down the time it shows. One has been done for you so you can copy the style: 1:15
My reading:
3:40
